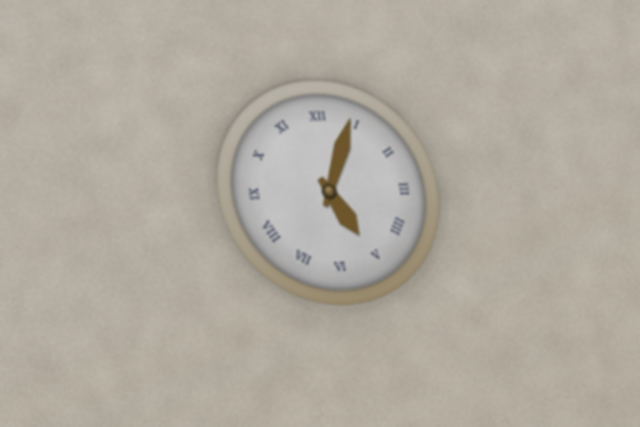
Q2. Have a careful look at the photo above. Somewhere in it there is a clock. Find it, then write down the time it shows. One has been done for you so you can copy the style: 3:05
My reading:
5:04
